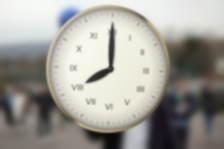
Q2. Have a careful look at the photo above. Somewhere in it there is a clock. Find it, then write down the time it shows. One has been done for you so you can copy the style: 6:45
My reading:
8:00
